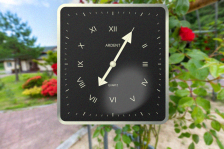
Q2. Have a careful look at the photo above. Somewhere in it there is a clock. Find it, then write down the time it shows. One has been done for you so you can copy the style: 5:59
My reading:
7:05
